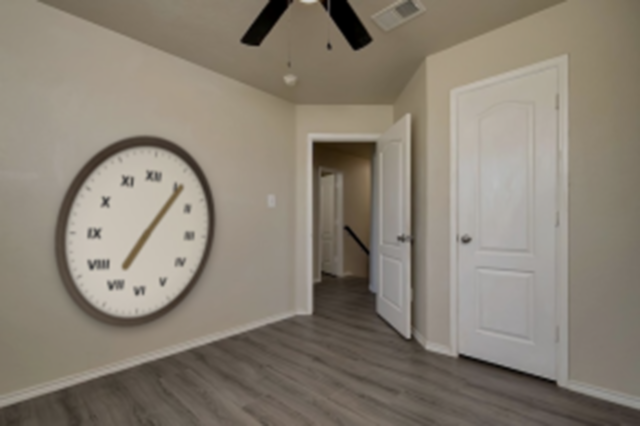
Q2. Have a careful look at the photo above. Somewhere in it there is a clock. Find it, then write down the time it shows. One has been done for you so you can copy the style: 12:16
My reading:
7:06
